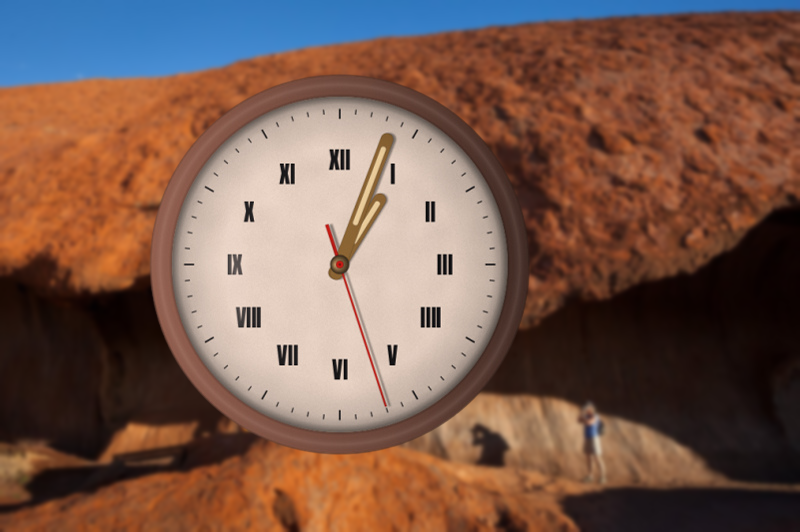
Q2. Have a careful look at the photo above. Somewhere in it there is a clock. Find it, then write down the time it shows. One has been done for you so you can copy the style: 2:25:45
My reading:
1:03:27
